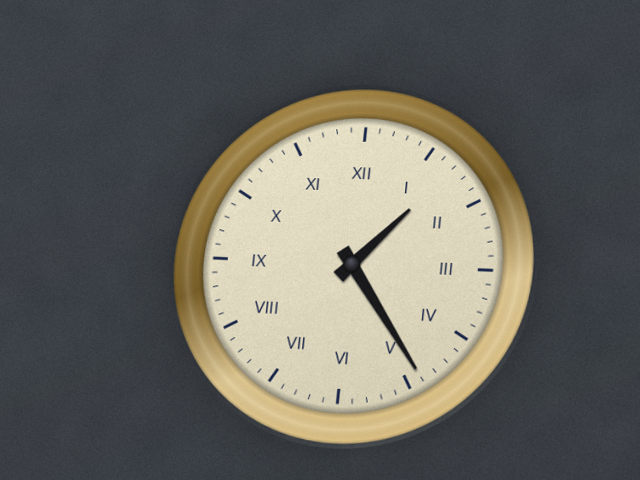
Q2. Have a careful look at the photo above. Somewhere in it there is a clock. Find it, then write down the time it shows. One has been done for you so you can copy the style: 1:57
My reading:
1:24
